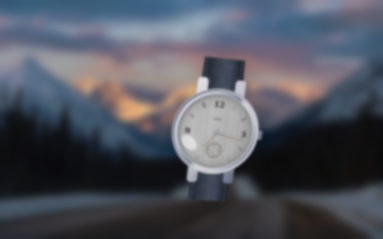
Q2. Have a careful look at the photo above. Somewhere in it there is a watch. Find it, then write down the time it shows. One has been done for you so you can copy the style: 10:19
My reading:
7:17
